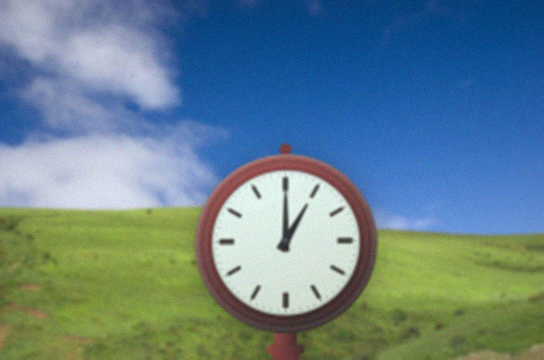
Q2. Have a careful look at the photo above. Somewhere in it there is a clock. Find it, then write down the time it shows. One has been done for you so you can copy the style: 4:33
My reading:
1:00
